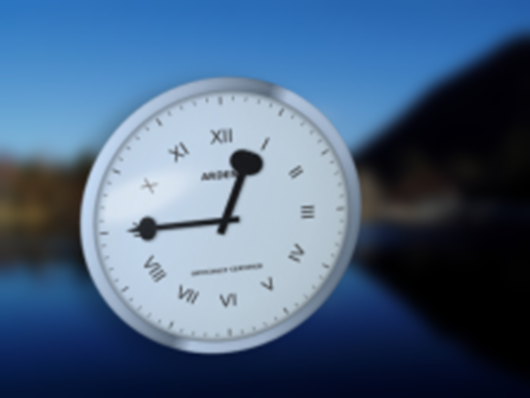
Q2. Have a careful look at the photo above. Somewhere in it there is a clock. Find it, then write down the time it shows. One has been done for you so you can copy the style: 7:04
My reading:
12:45
